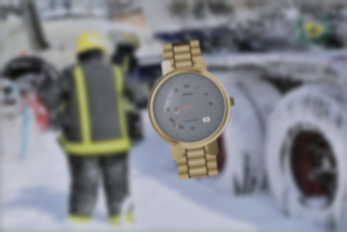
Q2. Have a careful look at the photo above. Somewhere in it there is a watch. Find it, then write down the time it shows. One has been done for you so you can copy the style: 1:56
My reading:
8:37
